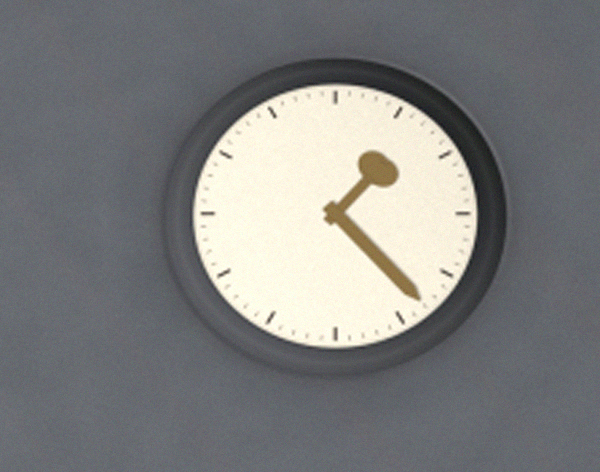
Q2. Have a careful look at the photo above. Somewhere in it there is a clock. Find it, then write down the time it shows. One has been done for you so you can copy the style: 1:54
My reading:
1:23
